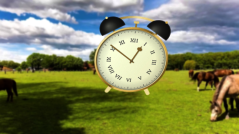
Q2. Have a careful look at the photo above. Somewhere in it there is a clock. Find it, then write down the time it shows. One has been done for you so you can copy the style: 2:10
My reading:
12:51
